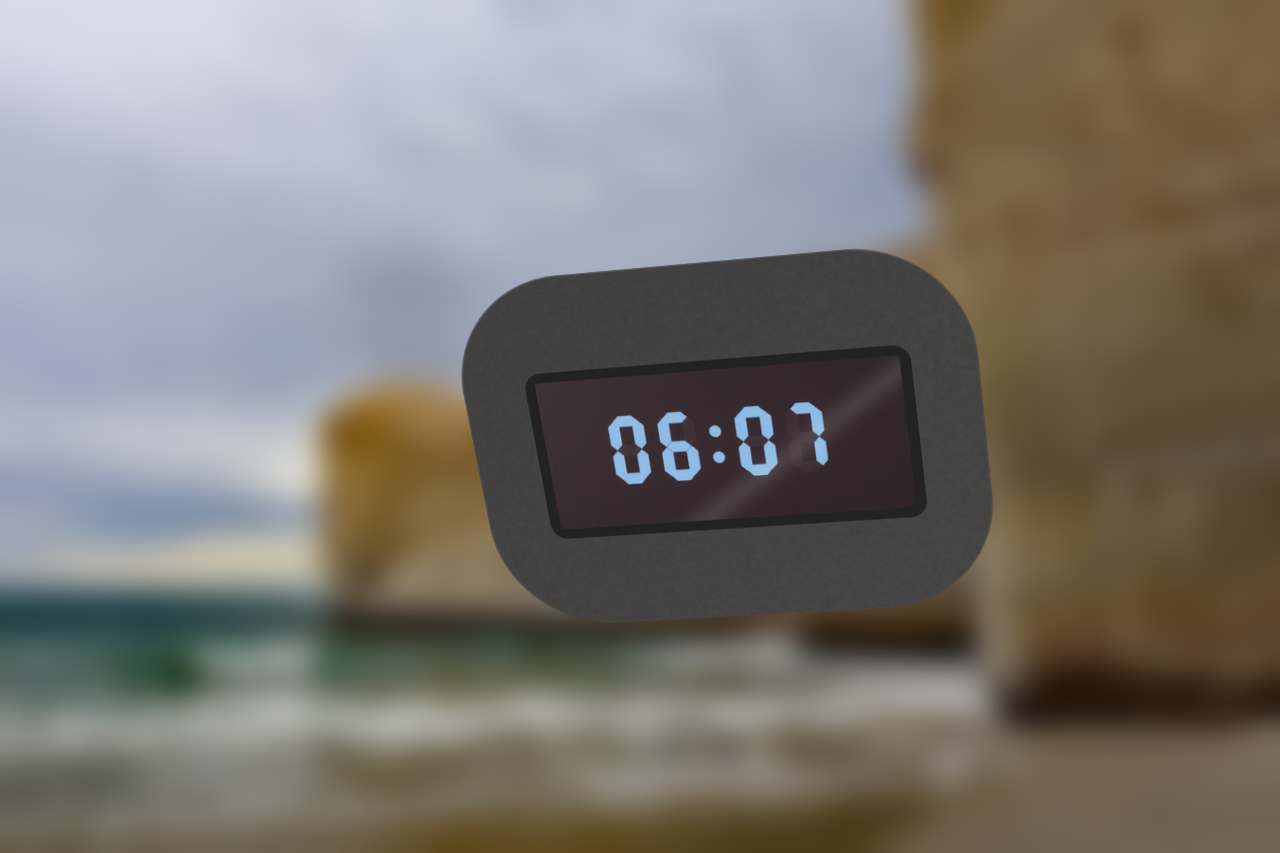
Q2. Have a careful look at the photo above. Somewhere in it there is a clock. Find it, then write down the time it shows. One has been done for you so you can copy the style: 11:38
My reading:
6:07
